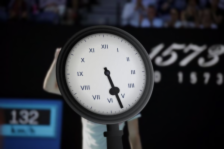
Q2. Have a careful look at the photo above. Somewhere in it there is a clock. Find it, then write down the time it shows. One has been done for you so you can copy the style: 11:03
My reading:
5:27
